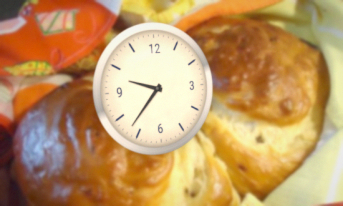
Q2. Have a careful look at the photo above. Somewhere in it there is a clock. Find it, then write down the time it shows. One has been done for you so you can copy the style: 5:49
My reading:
9:37
